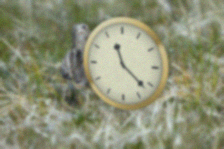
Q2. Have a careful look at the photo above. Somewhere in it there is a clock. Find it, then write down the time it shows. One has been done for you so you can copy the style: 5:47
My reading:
11:22
